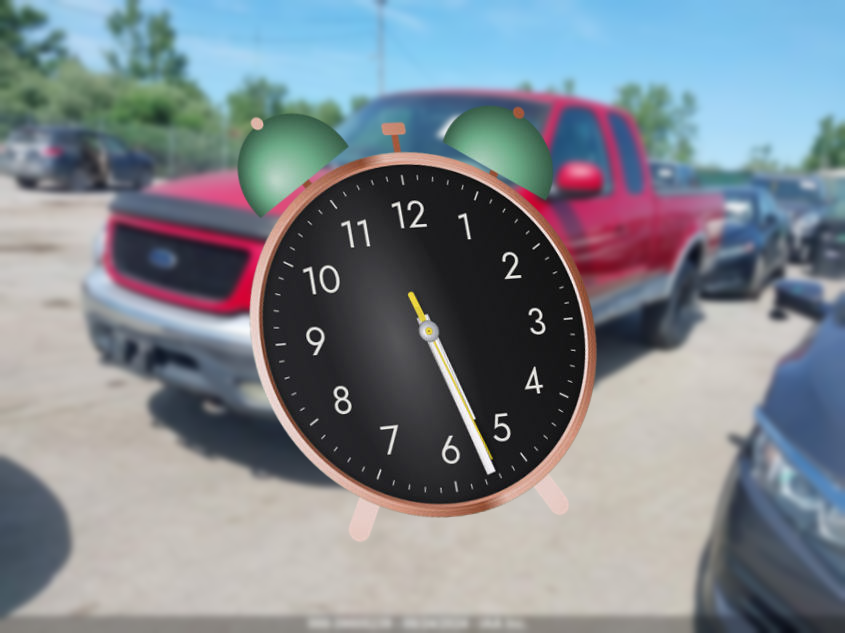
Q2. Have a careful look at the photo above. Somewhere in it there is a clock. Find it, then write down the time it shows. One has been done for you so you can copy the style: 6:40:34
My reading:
5:27:27
